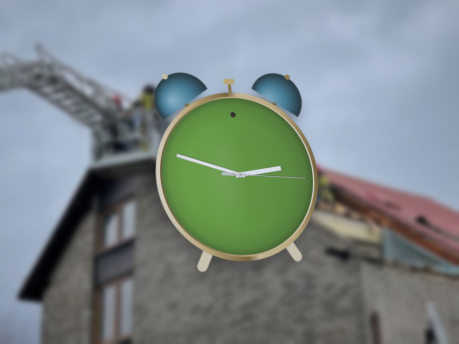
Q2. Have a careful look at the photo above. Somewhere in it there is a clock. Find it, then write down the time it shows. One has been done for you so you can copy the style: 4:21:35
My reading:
2:48:16
